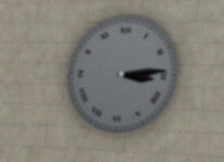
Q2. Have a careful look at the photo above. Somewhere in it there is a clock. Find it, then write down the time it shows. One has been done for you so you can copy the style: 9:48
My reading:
3:14
